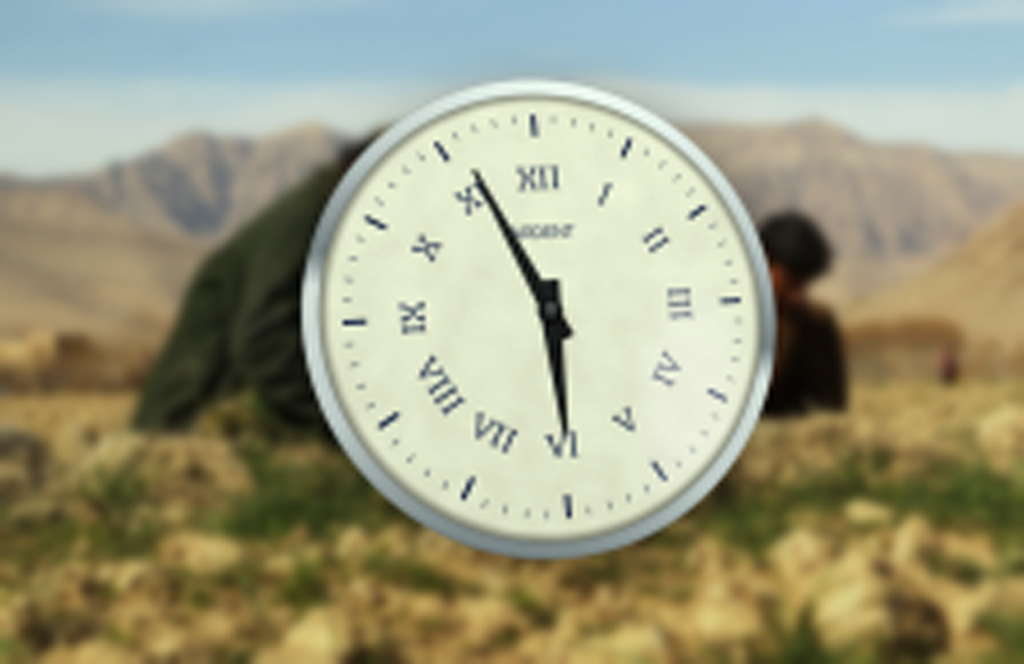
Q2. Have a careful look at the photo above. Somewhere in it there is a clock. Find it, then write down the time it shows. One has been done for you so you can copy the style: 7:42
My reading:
5:56
